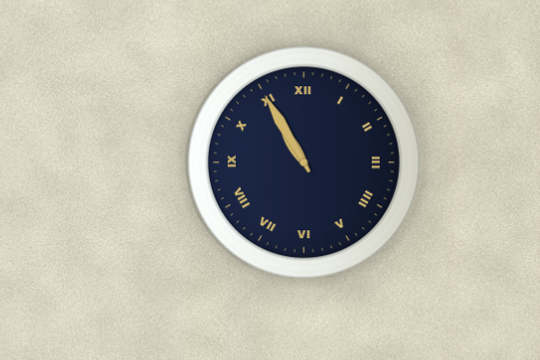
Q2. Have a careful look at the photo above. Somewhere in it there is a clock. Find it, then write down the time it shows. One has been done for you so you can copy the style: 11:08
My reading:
10:55
